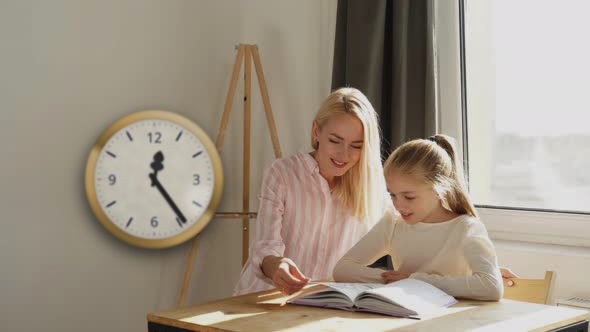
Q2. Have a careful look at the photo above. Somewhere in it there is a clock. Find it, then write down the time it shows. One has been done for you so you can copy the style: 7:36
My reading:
12:24
